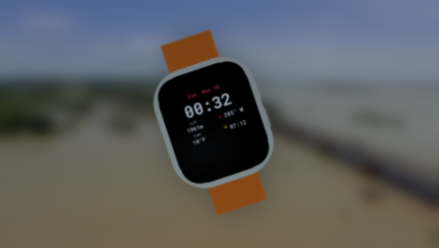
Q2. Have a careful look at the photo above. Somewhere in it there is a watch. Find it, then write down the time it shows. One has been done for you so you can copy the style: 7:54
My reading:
0:32
